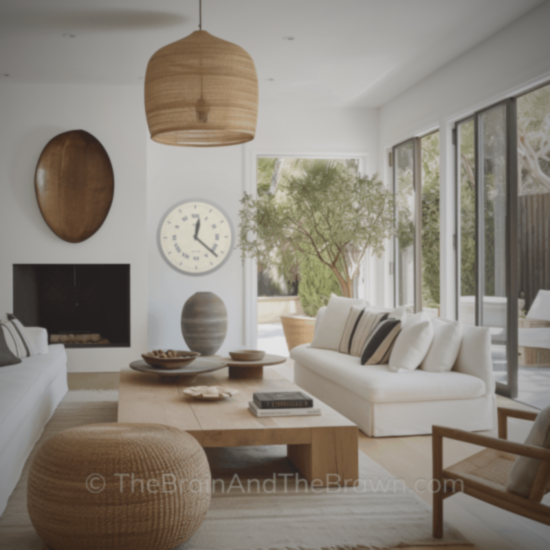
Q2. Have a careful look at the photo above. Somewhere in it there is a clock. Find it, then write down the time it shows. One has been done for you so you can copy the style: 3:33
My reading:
12:22
